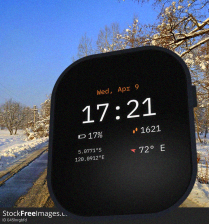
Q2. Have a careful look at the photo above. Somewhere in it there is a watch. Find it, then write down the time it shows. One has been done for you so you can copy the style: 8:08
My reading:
17:21
